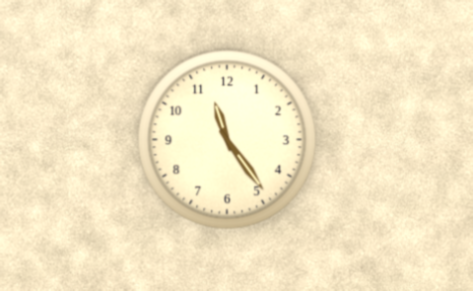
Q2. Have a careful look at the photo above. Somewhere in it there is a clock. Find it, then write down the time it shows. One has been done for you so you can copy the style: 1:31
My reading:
11:24
